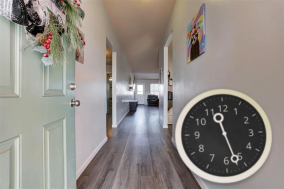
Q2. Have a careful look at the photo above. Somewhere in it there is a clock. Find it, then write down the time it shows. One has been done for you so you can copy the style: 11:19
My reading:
11:27
